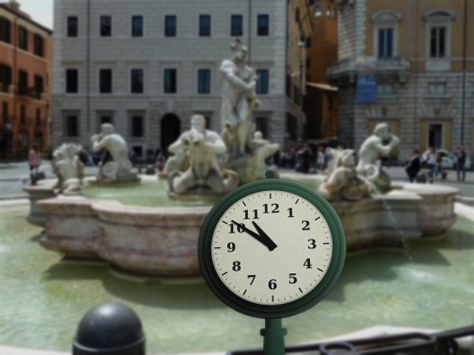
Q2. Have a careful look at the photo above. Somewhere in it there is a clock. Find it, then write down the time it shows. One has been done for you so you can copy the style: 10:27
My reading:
10:51
